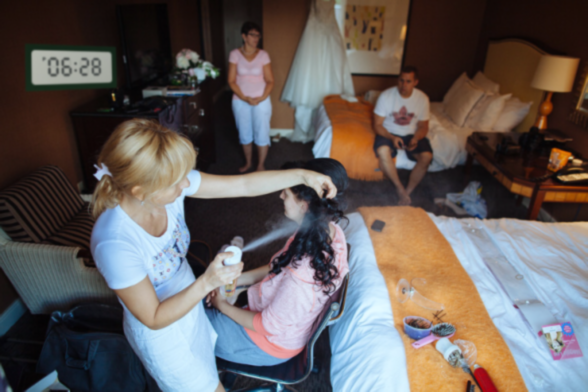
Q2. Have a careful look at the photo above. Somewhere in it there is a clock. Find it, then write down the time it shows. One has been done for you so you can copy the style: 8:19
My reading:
6:28
